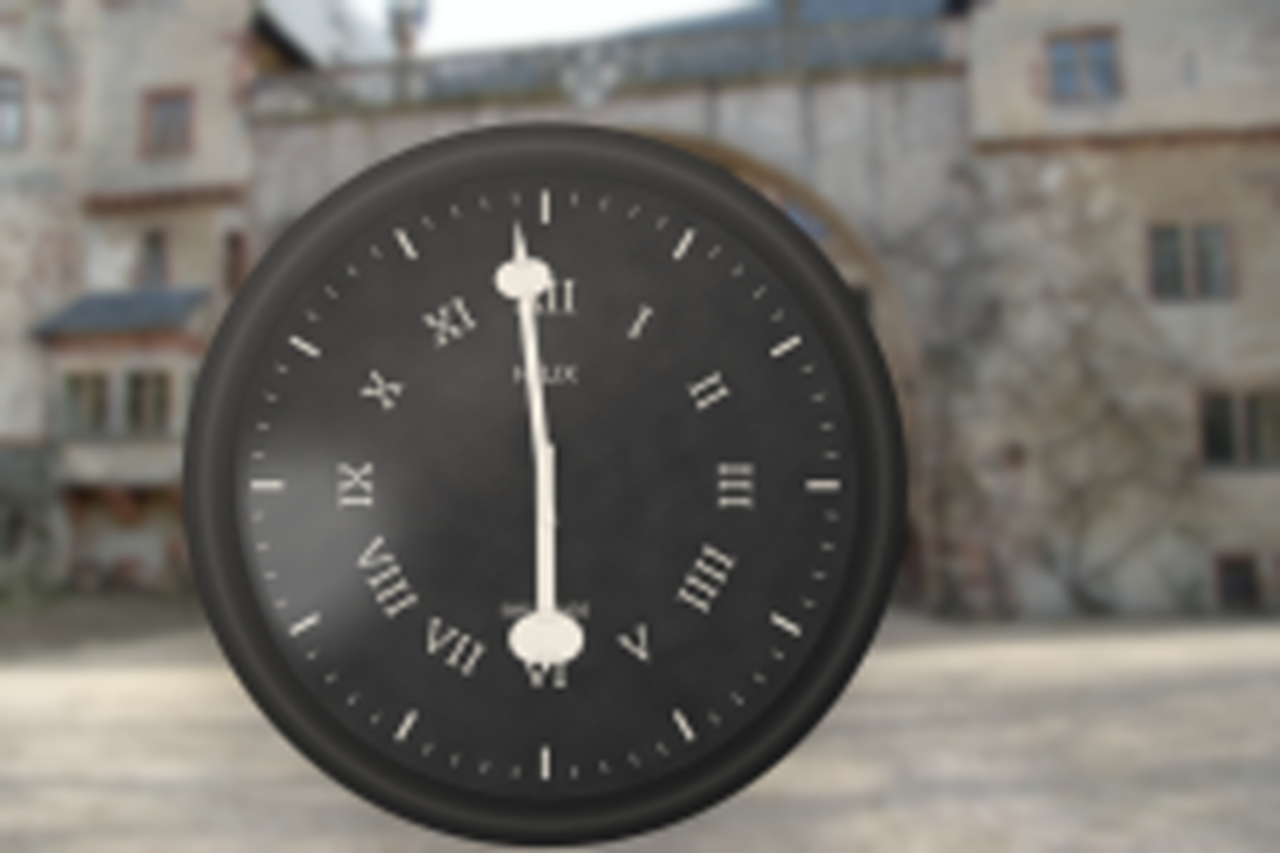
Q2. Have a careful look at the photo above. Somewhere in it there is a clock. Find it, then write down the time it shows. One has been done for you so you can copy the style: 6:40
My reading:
5:59
